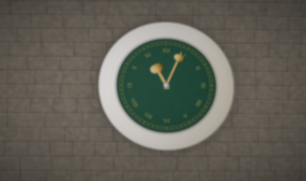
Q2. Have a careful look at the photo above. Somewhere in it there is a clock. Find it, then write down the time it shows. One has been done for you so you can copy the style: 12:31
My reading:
11:04
